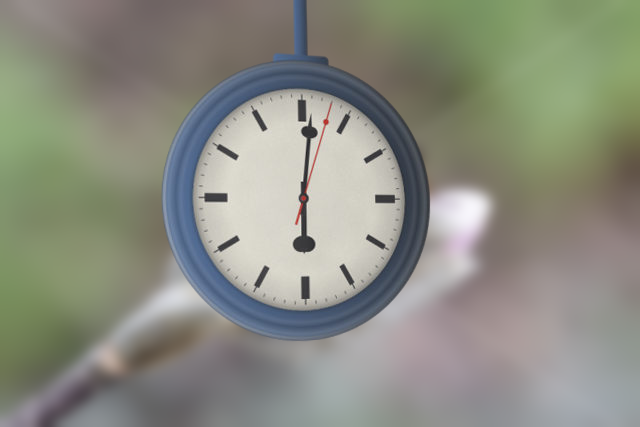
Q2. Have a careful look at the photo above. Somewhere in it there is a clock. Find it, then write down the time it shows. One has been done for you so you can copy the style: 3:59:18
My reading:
6:01:03
